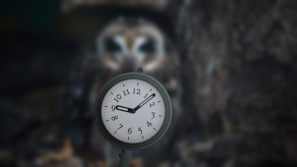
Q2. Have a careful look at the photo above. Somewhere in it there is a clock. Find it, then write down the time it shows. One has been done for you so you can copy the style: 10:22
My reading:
9:07
